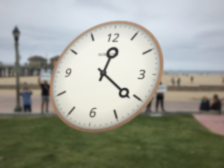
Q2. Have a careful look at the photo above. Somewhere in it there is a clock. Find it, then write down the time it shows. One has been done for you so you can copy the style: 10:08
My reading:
12:21
